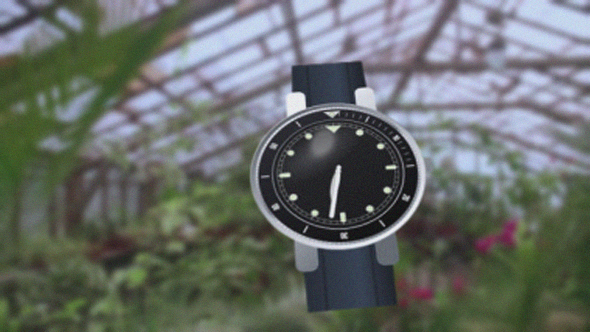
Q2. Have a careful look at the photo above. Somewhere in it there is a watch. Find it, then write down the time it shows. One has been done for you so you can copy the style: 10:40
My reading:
6:32
